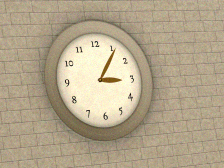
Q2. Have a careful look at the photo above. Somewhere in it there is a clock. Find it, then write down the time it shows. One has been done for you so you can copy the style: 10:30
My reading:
3:06
